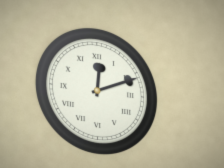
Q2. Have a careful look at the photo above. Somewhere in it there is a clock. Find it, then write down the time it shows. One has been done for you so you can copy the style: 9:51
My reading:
12:11
